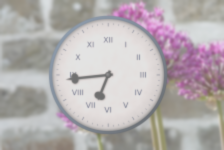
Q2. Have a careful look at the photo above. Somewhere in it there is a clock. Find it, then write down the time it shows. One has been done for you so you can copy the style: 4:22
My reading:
6:44
